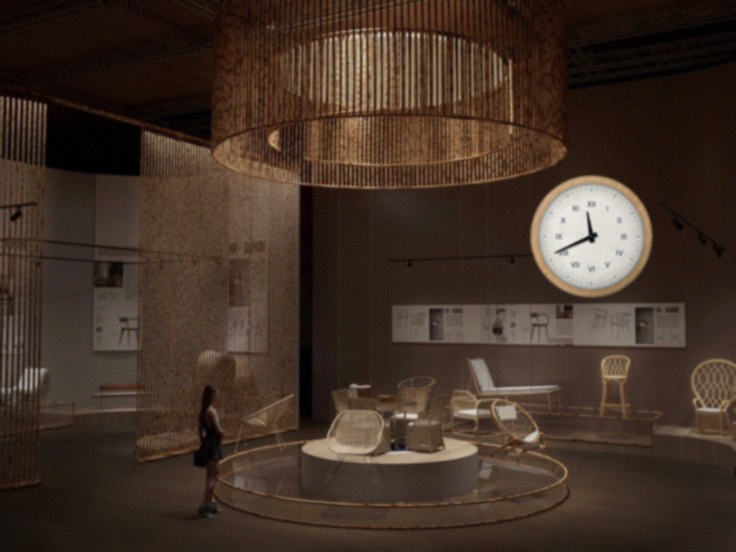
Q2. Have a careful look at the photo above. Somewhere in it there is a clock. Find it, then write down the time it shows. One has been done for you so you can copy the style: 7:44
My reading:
11:41
